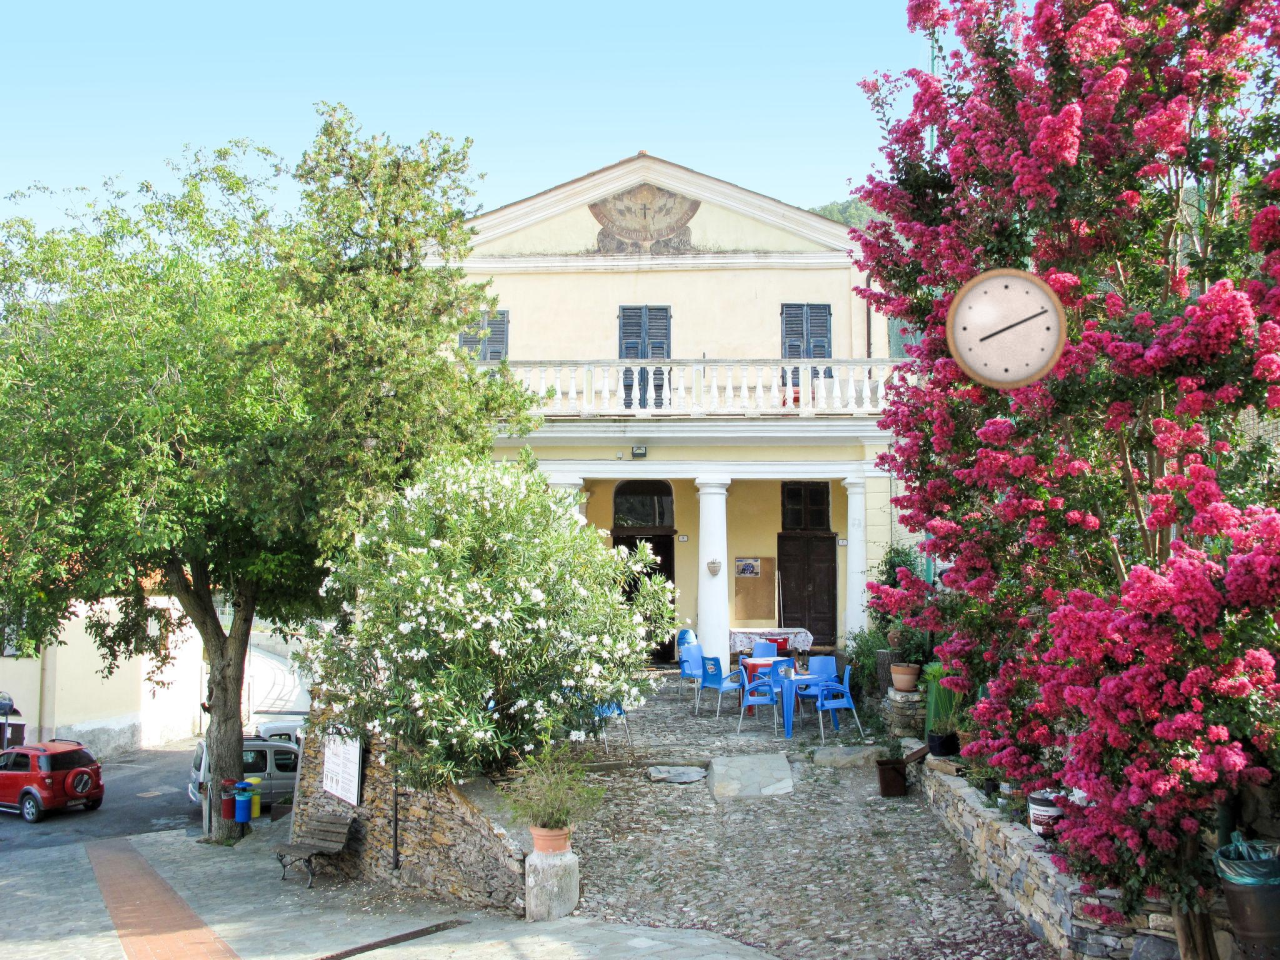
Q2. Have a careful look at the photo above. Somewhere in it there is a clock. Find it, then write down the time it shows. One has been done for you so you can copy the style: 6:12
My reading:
8:11
